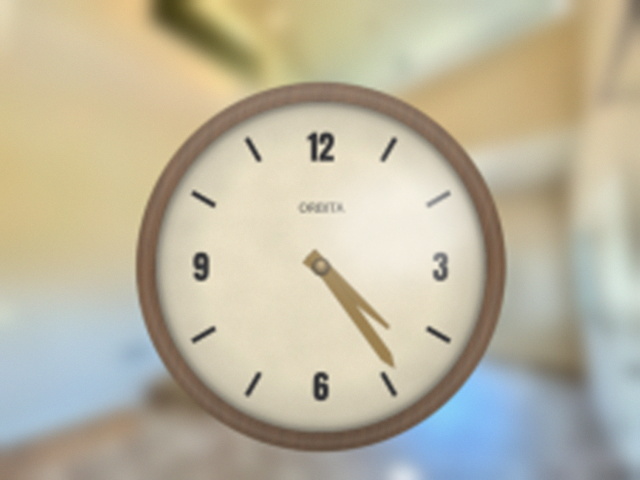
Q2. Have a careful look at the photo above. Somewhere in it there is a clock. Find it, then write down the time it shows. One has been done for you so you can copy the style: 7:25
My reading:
4:24
